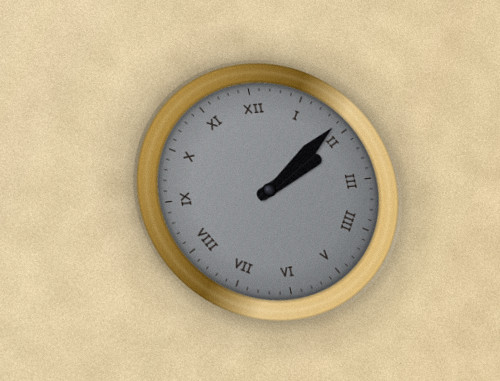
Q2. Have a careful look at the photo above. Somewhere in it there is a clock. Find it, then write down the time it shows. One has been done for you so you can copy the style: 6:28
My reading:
2:09
